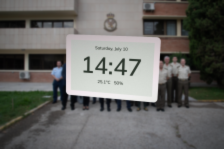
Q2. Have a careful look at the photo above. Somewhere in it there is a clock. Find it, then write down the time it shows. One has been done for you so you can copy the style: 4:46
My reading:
14:47
